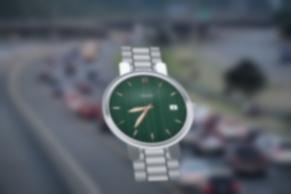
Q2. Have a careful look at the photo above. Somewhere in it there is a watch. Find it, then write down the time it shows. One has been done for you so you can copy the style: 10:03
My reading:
8:36
